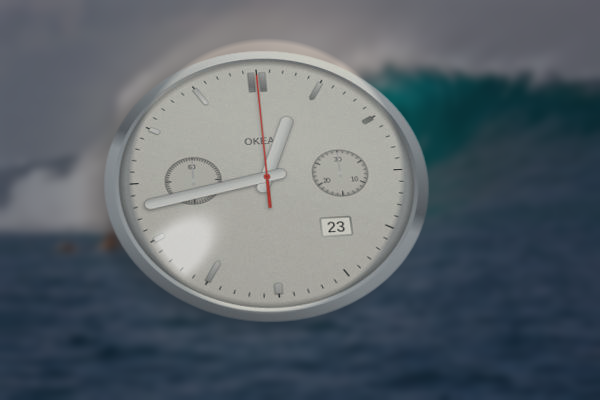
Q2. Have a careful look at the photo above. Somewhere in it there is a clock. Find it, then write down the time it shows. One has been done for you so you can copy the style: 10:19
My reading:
12:43
